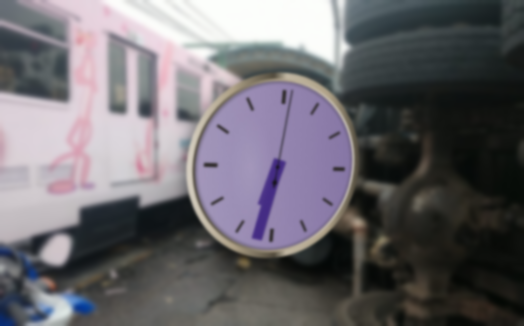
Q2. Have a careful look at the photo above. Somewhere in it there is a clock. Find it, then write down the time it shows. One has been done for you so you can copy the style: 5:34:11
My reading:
6:32:01
